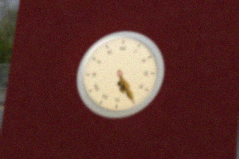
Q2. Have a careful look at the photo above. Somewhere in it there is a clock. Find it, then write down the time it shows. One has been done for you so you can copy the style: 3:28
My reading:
5:25
